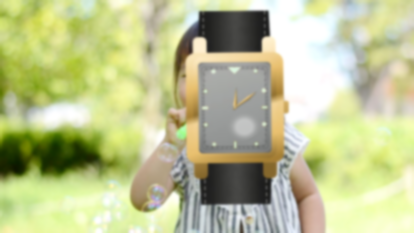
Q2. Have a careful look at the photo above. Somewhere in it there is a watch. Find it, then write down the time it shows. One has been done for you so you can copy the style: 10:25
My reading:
12:09
